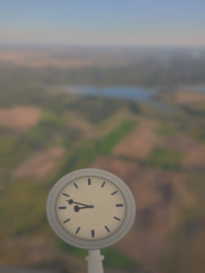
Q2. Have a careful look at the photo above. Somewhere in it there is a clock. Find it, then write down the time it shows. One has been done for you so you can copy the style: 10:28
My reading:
8:48
